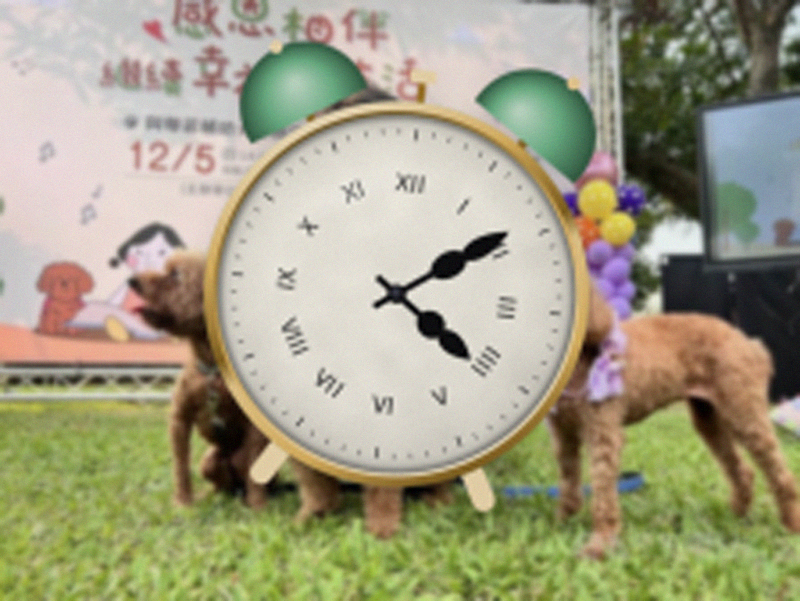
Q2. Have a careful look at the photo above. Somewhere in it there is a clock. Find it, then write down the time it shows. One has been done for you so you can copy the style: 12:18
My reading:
4:09
